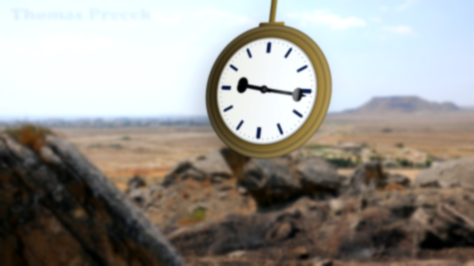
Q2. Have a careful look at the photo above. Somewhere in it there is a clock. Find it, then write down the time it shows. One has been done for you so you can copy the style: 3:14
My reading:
9:16
